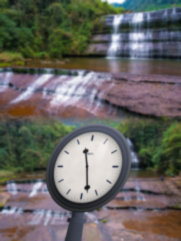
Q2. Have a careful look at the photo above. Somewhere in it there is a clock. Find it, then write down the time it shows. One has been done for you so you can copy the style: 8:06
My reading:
11:28
